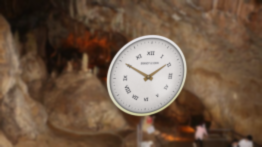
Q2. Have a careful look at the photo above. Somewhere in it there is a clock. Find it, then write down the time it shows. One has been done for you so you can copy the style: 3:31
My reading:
1:50
